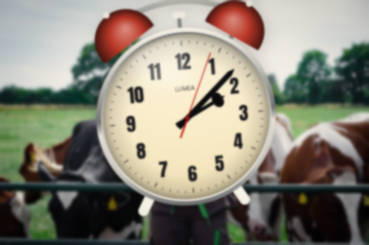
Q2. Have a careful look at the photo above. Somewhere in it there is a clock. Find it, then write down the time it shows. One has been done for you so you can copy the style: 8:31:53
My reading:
2:08:04
